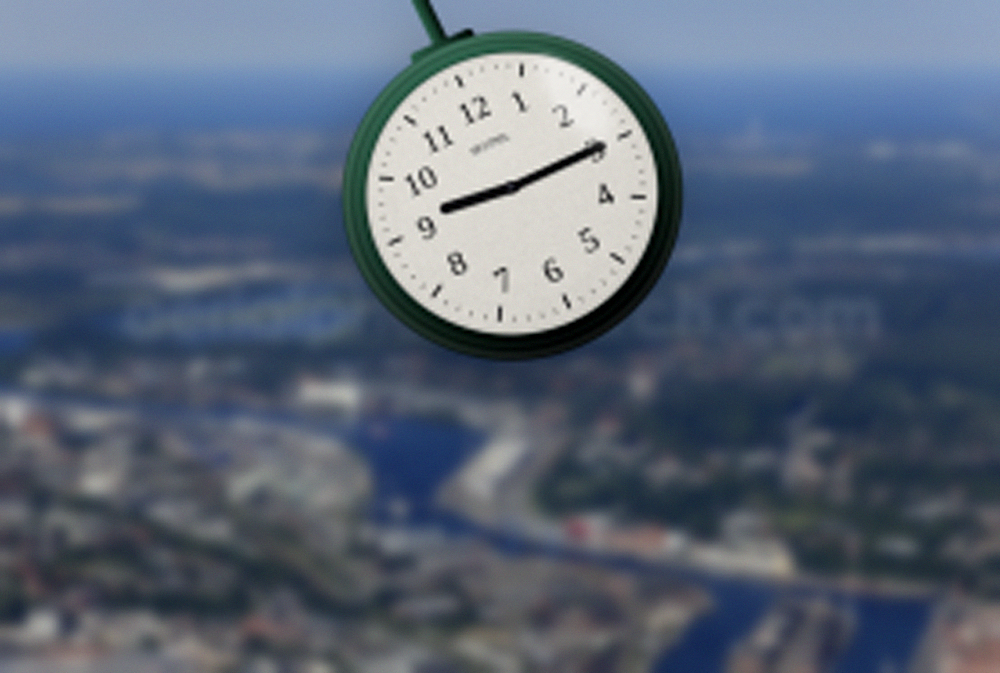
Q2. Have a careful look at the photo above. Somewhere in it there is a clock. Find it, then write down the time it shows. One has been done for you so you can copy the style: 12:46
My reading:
9:15
